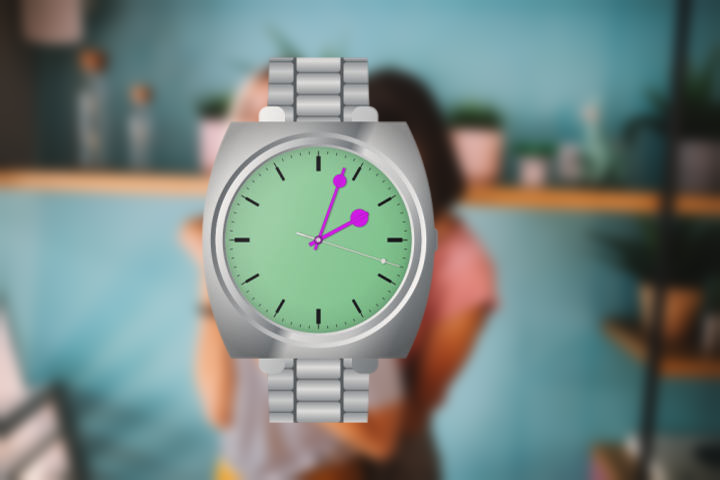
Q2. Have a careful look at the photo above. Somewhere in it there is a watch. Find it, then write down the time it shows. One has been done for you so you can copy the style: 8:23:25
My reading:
2:03:18
